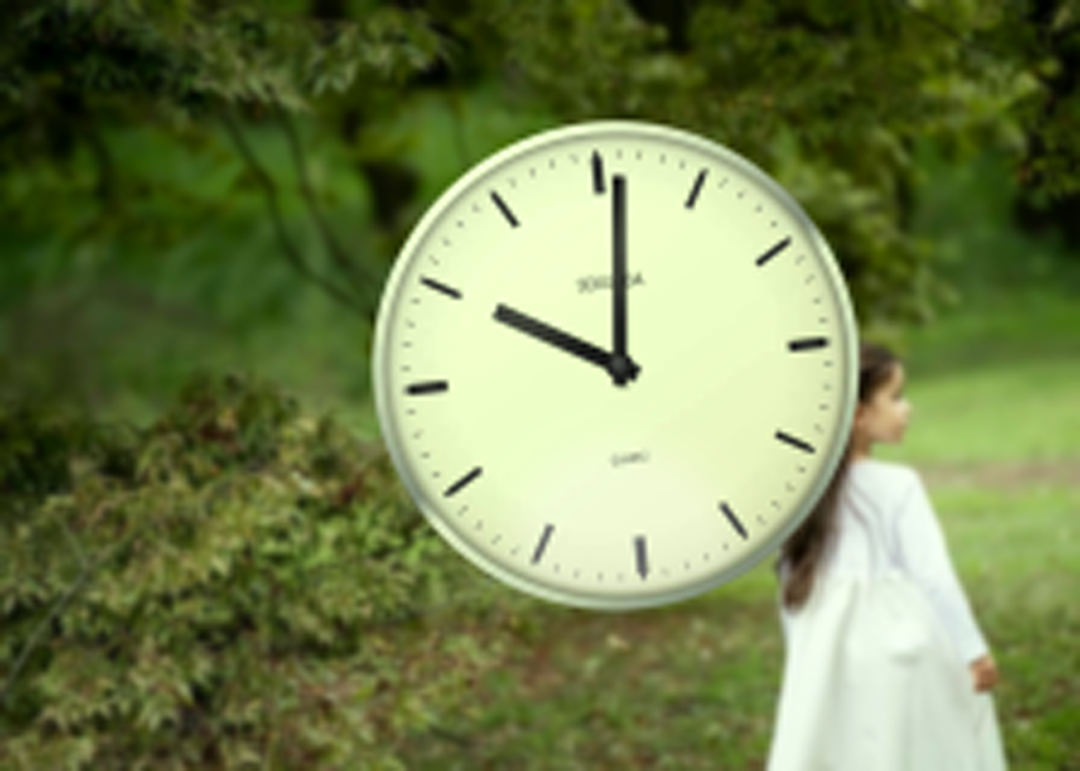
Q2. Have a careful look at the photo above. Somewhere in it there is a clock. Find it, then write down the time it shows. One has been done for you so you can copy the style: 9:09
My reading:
10:01
